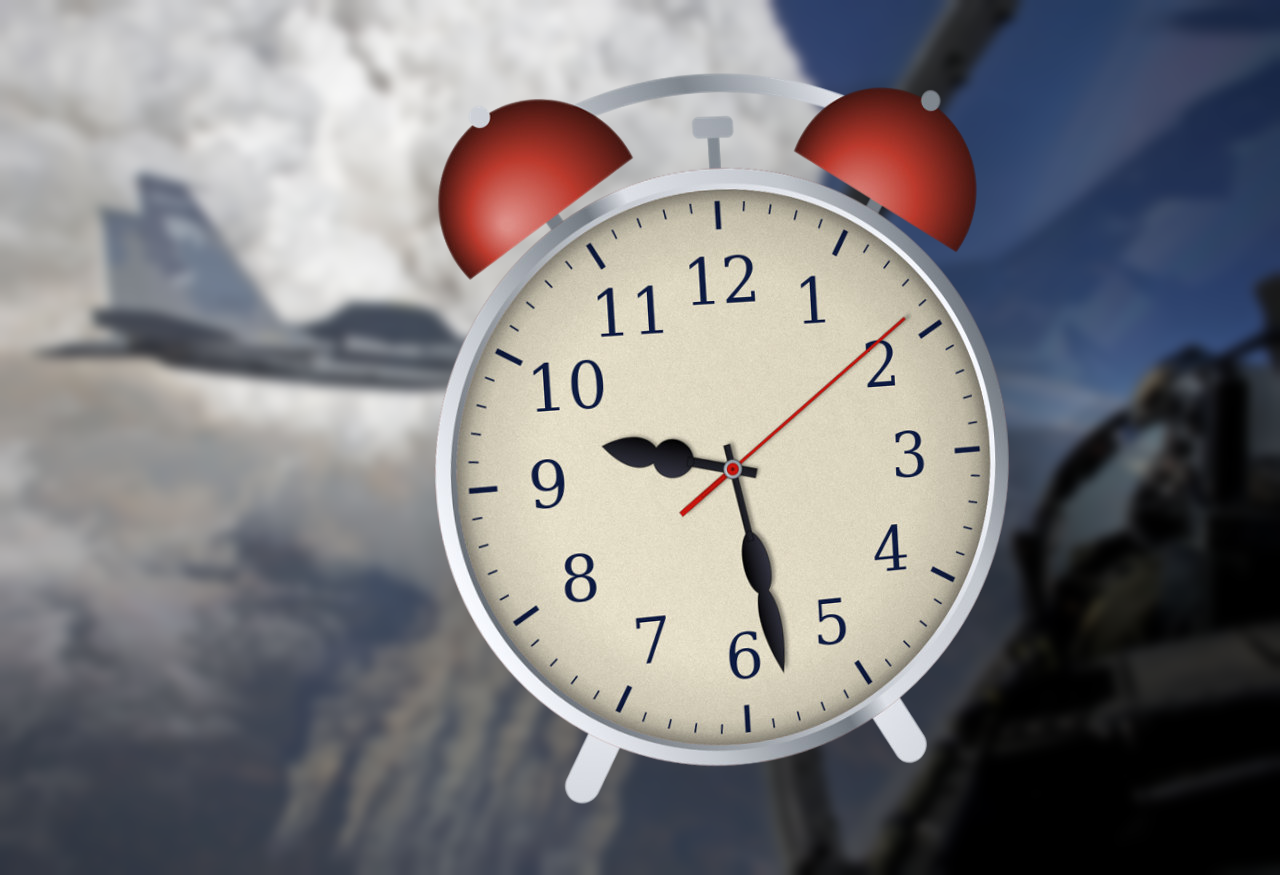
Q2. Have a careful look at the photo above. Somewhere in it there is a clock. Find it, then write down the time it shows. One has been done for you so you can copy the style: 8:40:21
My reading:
9:28:09
